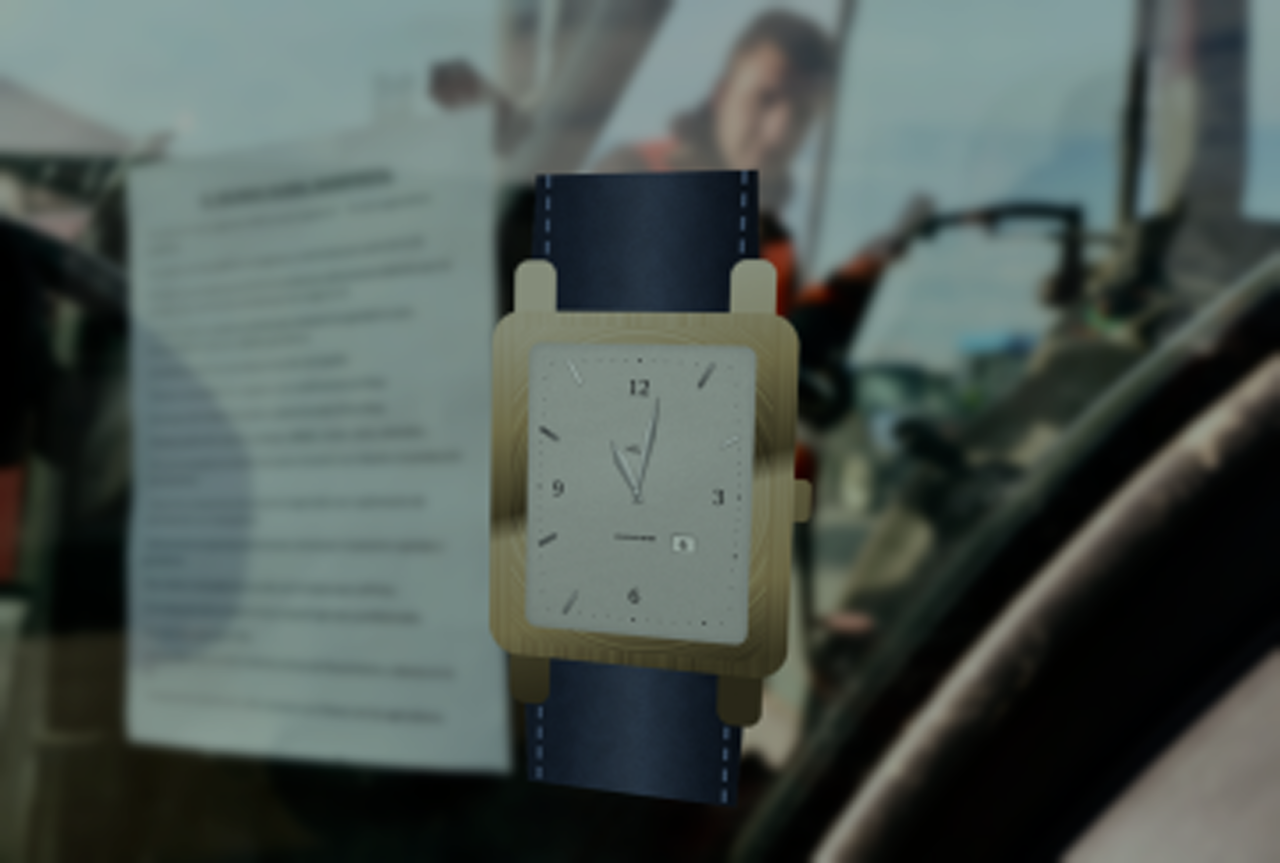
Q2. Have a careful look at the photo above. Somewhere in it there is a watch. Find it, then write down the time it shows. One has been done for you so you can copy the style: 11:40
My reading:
11:02
